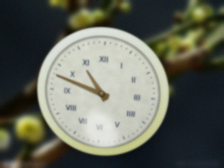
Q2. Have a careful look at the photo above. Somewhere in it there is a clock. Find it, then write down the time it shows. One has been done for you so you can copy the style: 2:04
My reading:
10:48
